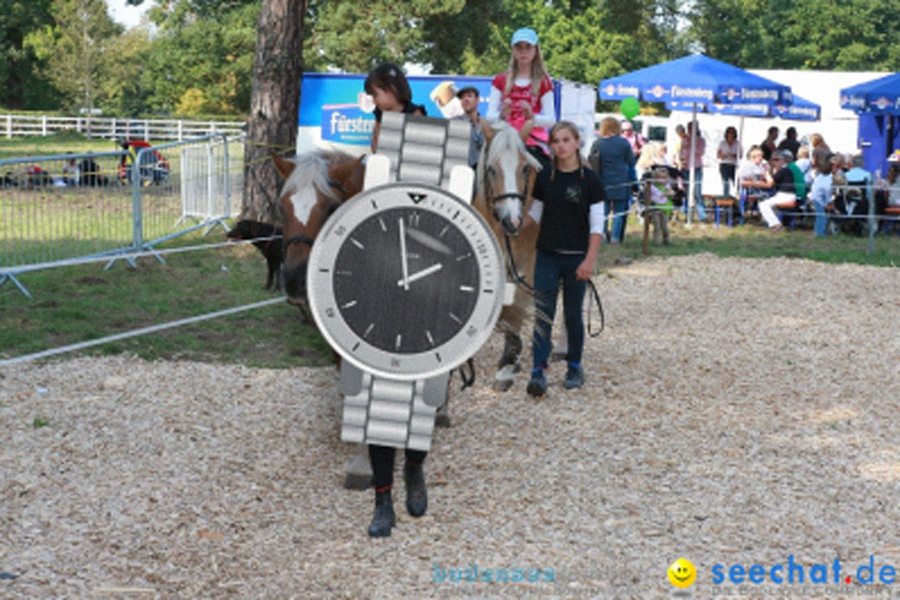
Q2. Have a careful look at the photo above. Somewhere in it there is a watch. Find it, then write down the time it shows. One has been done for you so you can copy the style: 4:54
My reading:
1:58
